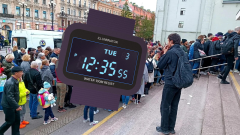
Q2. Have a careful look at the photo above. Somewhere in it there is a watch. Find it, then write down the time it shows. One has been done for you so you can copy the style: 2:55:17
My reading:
12:35:55
